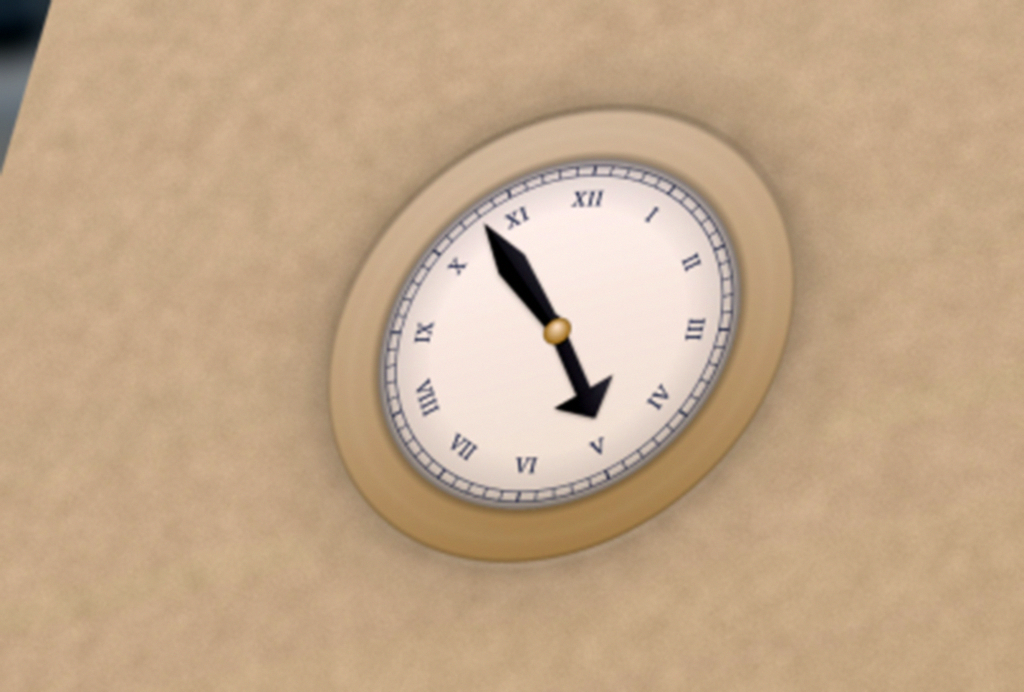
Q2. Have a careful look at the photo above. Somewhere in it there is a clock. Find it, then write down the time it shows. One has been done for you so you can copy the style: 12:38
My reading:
4:53
